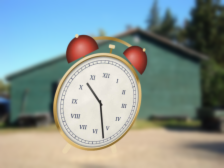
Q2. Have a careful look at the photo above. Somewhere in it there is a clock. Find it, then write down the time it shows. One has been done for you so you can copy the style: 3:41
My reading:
10:27
